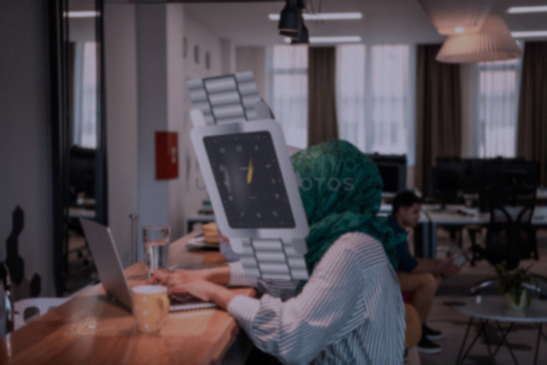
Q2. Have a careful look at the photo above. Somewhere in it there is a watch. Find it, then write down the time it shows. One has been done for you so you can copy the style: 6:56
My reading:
1:04
